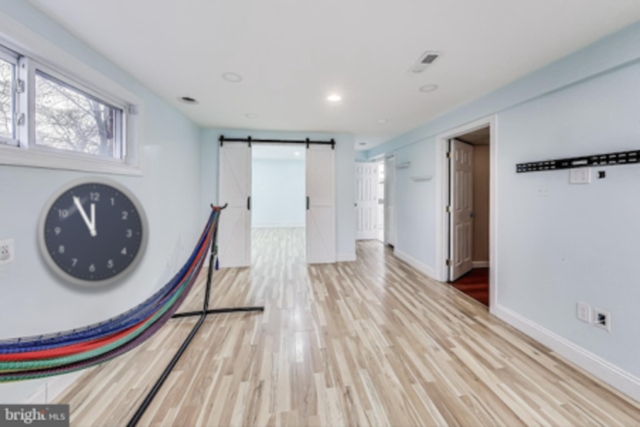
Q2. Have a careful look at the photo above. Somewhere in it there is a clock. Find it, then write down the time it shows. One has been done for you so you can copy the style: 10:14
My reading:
11:55
